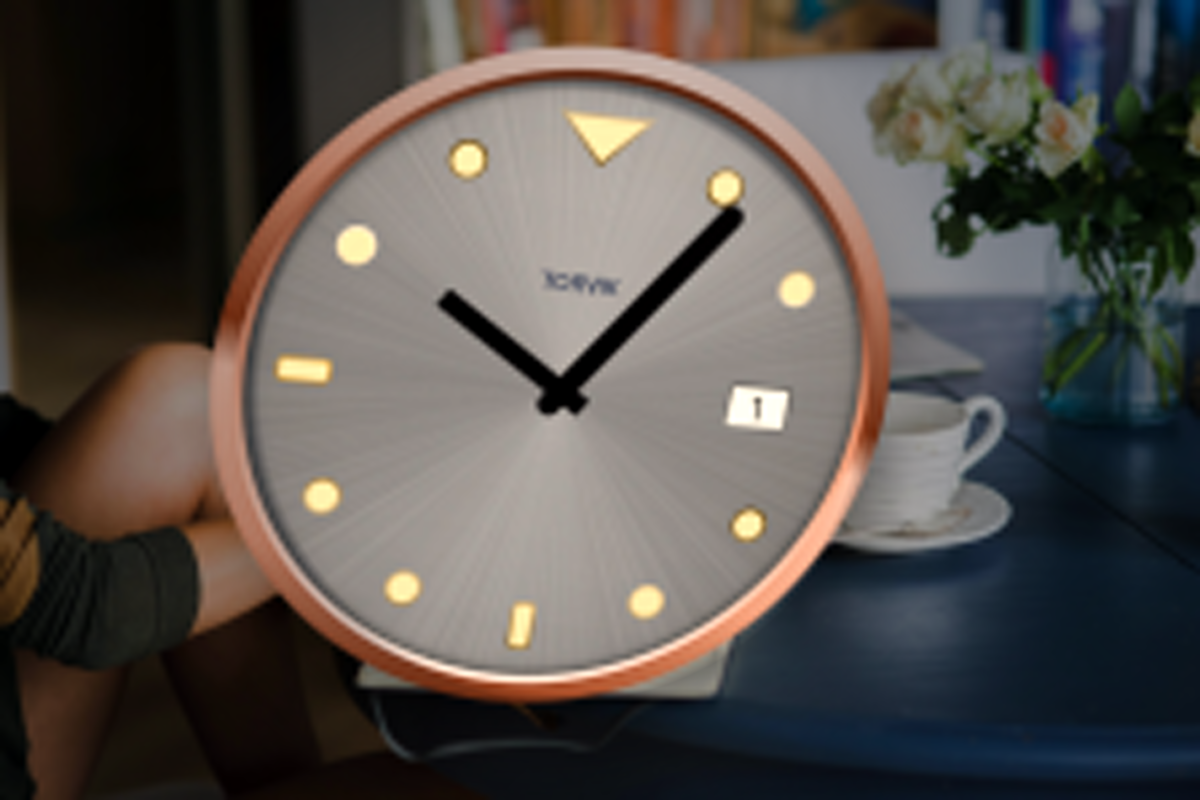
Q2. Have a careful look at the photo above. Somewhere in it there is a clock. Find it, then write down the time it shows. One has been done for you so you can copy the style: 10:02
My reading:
10:06
